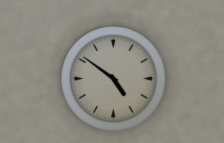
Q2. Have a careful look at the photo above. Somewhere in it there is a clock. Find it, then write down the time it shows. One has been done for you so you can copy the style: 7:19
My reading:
4:51
